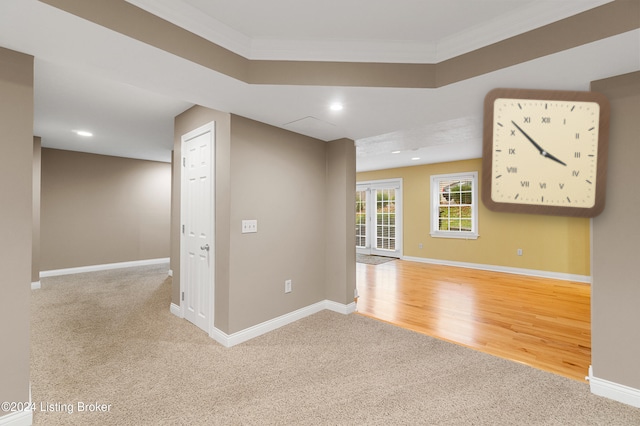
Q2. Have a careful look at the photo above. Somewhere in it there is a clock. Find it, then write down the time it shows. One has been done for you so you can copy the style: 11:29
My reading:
3:52
